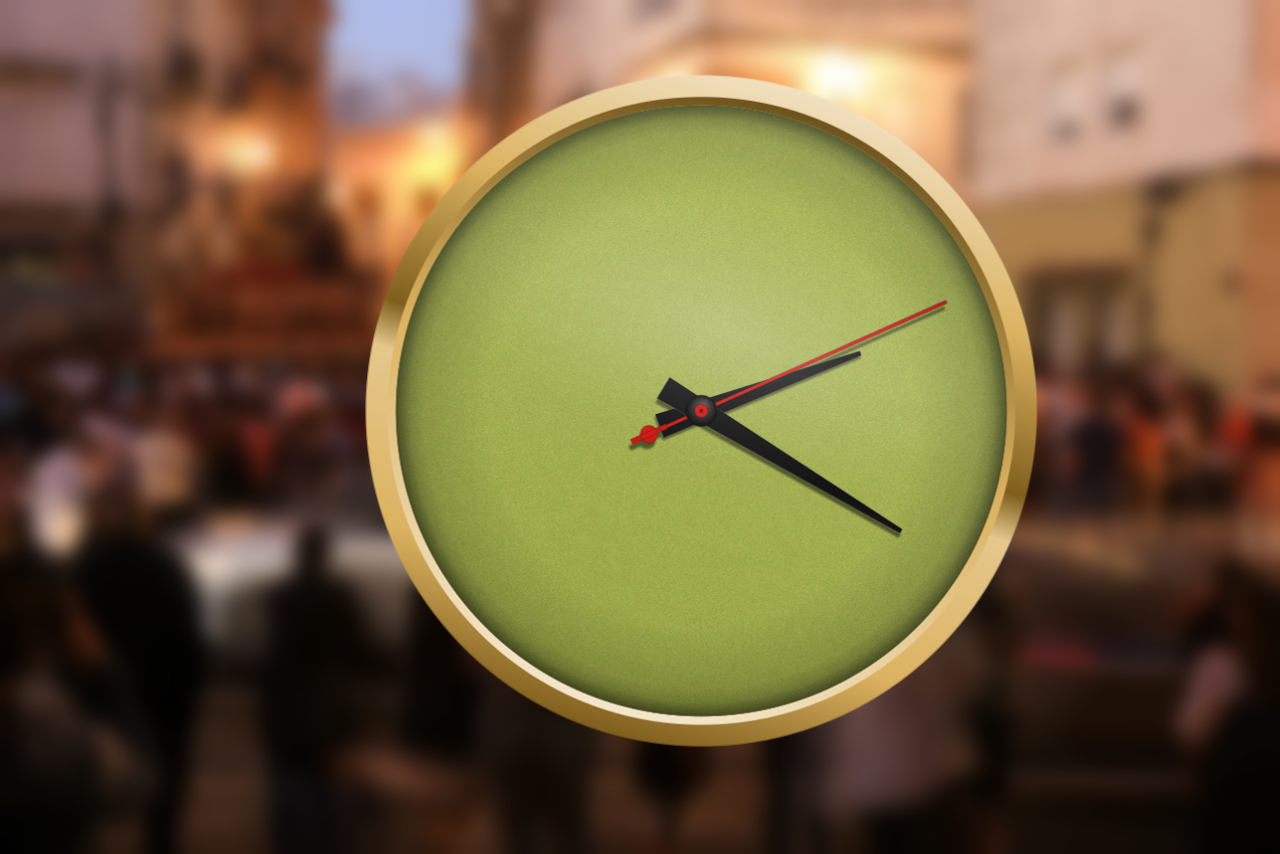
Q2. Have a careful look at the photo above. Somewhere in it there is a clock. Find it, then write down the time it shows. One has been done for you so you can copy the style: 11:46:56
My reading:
2:20:11
